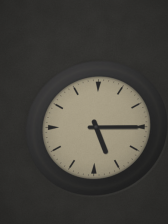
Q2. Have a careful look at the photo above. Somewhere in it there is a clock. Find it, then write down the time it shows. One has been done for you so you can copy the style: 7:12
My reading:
5:15
